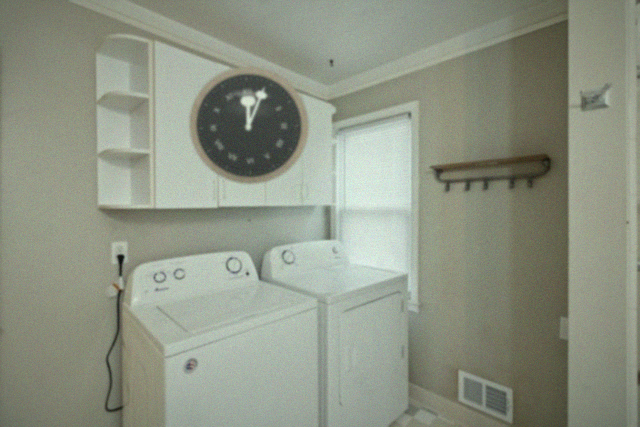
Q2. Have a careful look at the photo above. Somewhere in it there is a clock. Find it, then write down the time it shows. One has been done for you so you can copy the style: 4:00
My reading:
12:04
